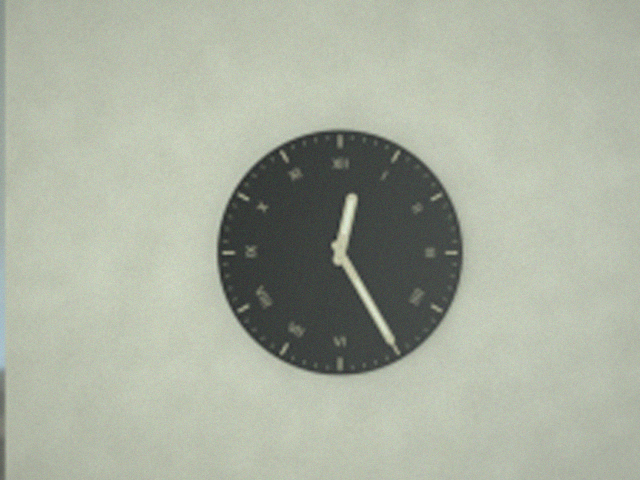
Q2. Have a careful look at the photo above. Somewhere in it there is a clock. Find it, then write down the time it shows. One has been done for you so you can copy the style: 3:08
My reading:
12:25
